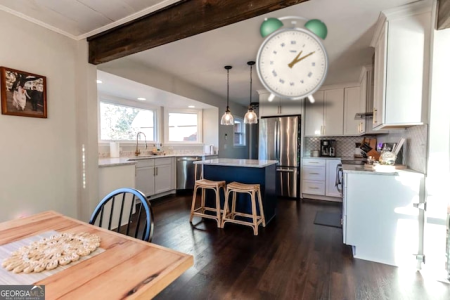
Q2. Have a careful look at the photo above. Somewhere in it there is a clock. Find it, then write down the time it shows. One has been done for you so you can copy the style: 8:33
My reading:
1:10
